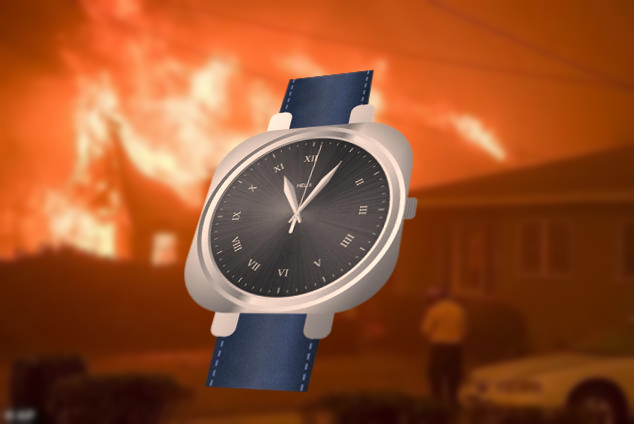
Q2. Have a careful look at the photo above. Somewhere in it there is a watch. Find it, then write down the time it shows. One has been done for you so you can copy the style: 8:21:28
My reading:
11:05:01
